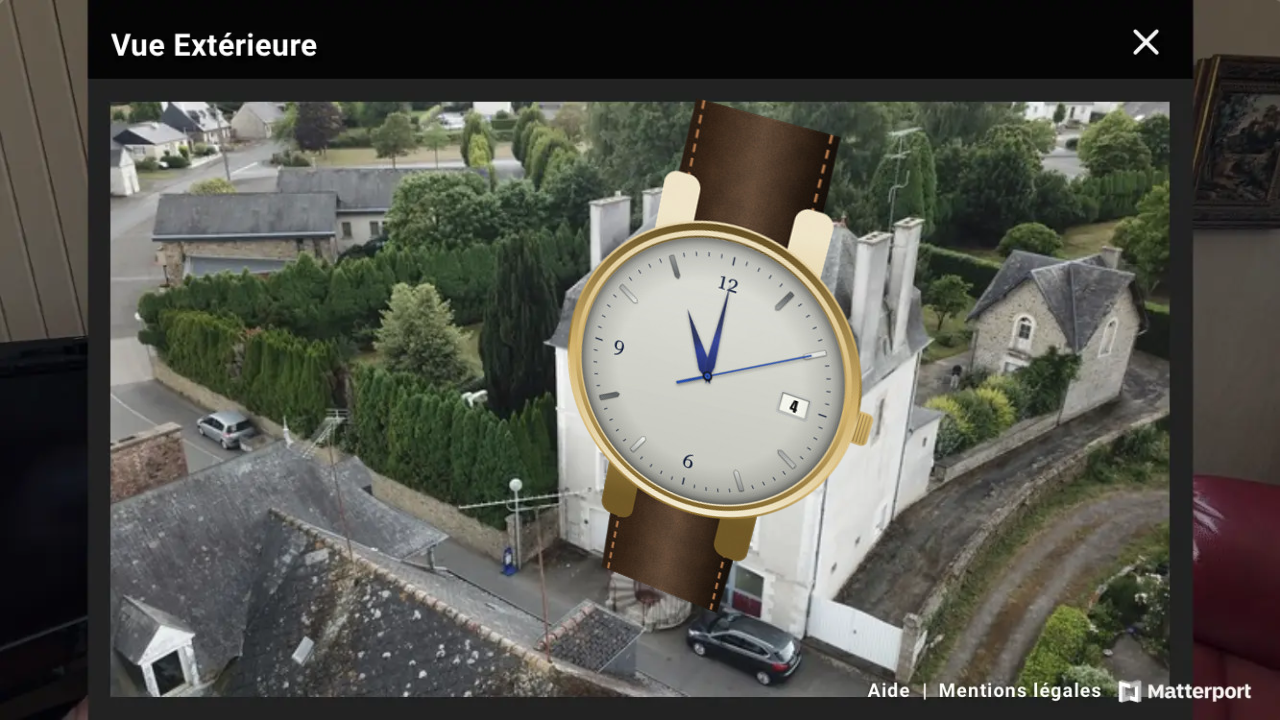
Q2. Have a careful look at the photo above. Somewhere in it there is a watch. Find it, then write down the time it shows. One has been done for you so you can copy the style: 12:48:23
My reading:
11:00:10
